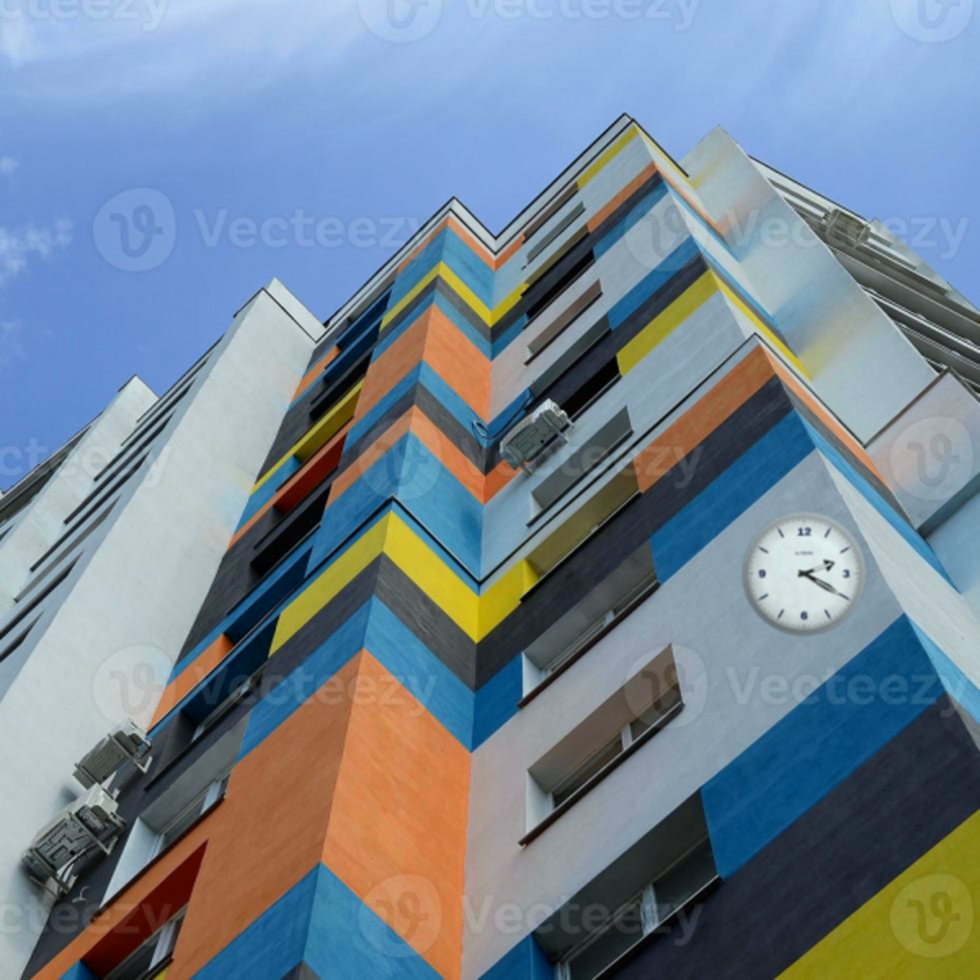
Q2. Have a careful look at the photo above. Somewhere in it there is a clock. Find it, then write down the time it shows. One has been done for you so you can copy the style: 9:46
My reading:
2:20
